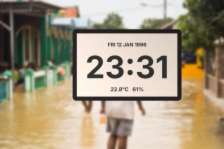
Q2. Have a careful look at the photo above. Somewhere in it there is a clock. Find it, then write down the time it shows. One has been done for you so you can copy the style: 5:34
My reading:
23:31
